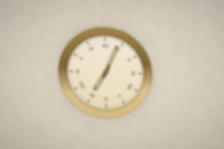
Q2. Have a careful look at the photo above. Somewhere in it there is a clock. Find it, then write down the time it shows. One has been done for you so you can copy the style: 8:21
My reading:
7:04
